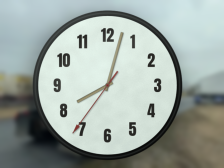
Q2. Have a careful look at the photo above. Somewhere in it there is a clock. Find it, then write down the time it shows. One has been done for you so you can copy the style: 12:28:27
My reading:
8:02:36
